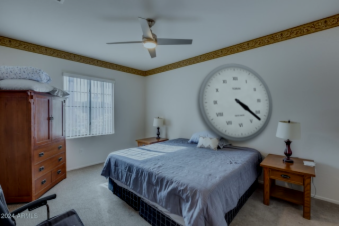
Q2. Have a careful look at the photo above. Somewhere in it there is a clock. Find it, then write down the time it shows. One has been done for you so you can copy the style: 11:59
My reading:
4:22
